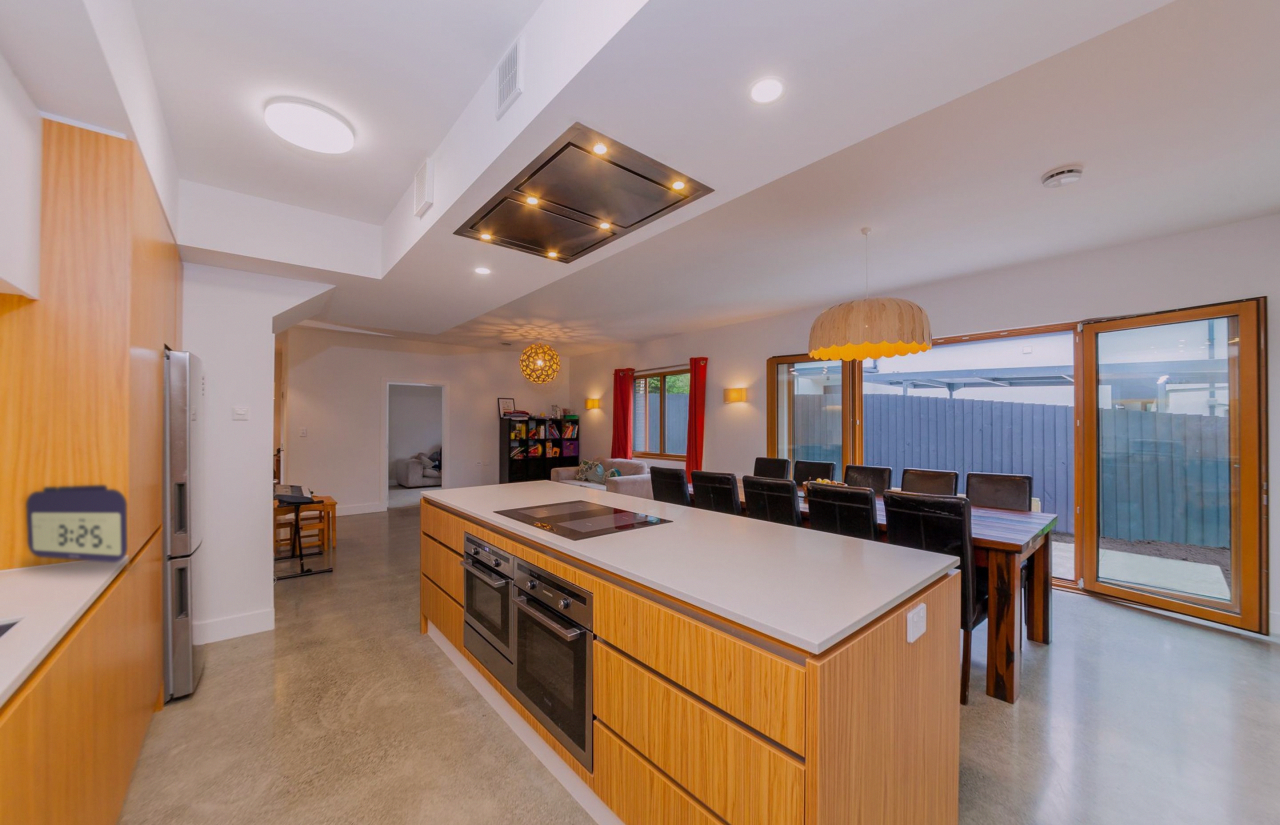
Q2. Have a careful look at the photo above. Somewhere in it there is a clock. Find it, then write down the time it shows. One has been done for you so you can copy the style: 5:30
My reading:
3:25
